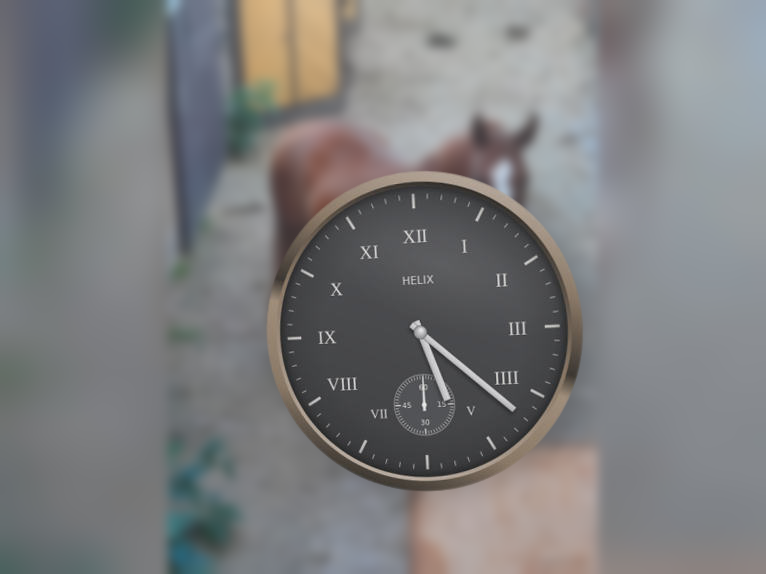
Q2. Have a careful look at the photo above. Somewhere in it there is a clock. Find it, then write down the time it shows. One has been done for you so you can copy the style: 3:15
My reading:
5:22
